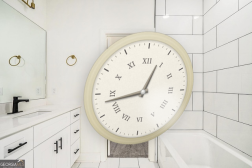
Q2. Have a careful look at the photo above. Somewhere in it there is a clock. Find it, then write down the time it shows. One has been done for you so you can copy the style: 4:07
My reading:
12:43
